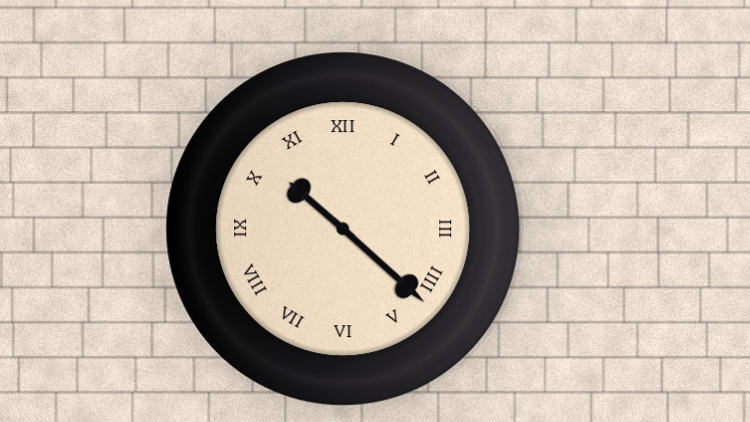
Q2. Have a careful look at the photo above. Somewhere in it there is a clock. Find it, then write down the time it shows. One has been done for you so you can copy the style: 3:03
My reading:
10:22
